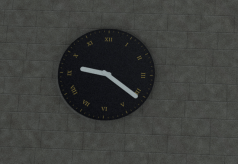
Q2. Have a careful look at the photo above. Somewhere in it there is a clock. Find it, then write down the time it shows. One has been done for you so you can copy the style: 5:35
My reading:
9:21
